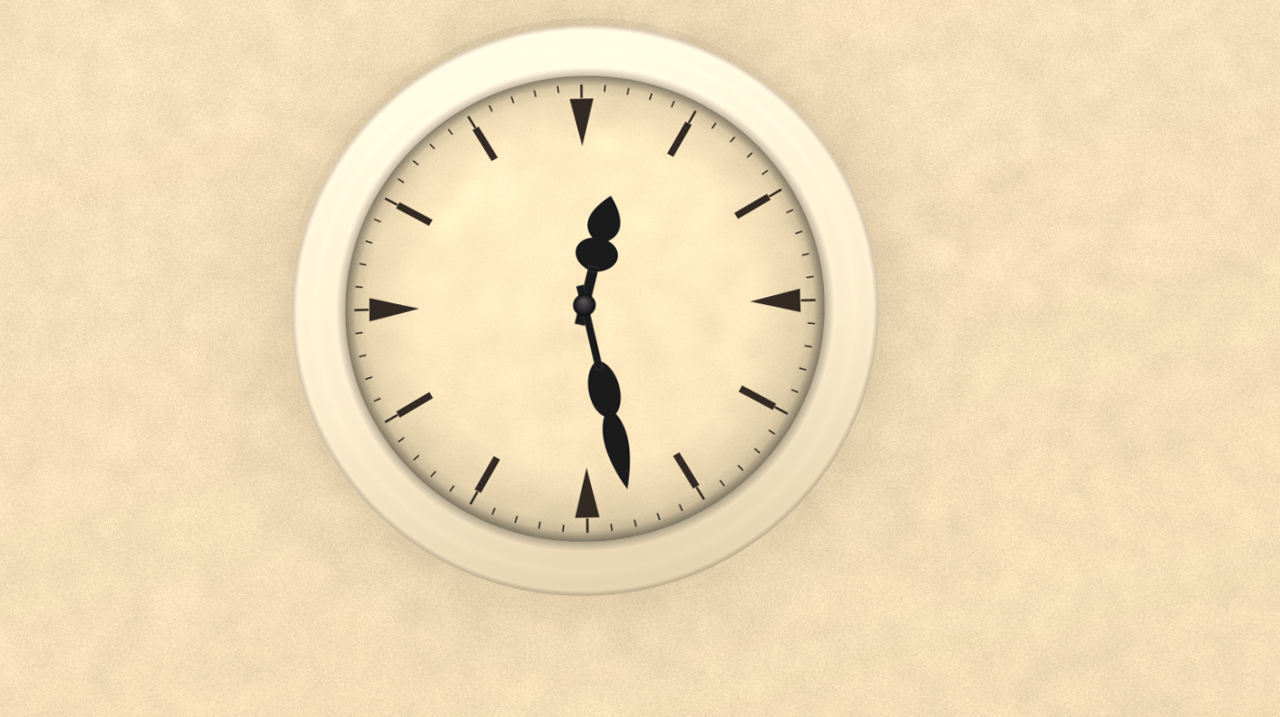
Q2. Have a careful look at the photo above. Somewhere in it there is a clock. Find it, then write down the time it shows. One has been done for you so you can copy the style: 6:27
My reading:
12:28
